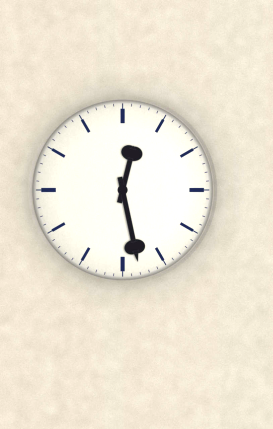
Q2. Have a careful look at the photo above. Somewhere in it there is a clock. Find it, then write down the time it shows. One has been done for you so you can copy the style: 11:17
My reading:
12:28
